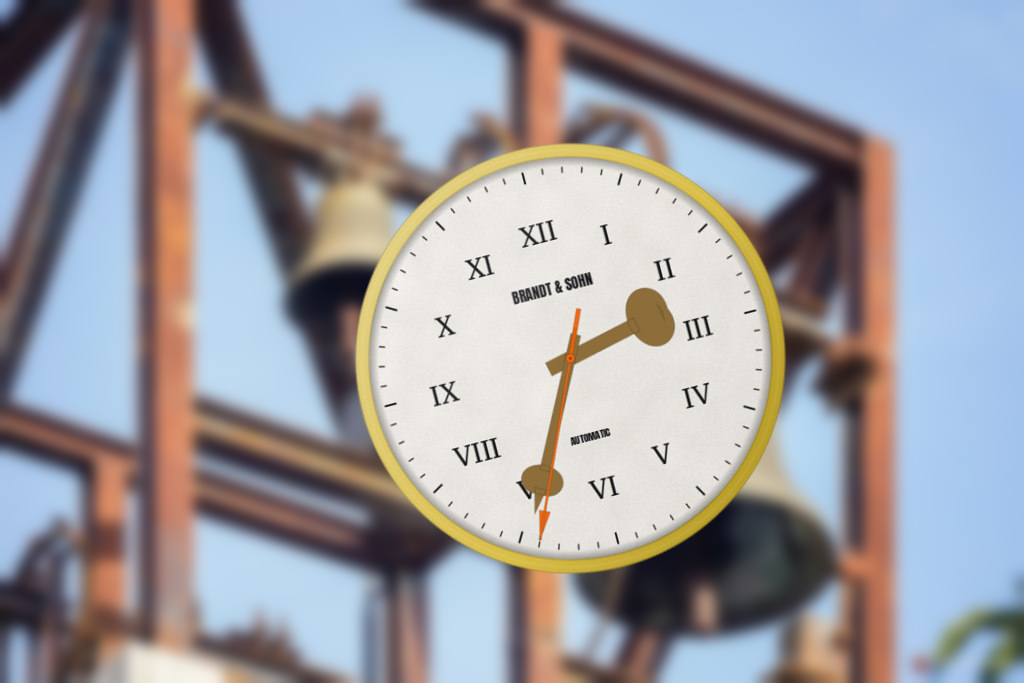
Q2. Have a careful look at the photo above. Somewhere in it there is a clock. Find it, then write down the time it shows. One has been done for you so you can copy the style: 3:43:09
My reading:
2:34:34
